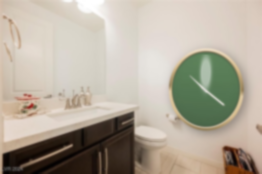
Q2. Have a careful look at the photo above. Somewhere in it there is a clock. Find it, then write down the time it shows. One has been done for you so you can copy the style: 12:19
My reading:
10:21
